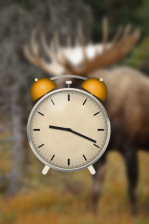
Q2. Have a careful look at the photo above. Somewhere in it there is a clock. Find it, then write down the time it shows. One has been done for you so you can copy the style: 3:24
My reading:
9:19
